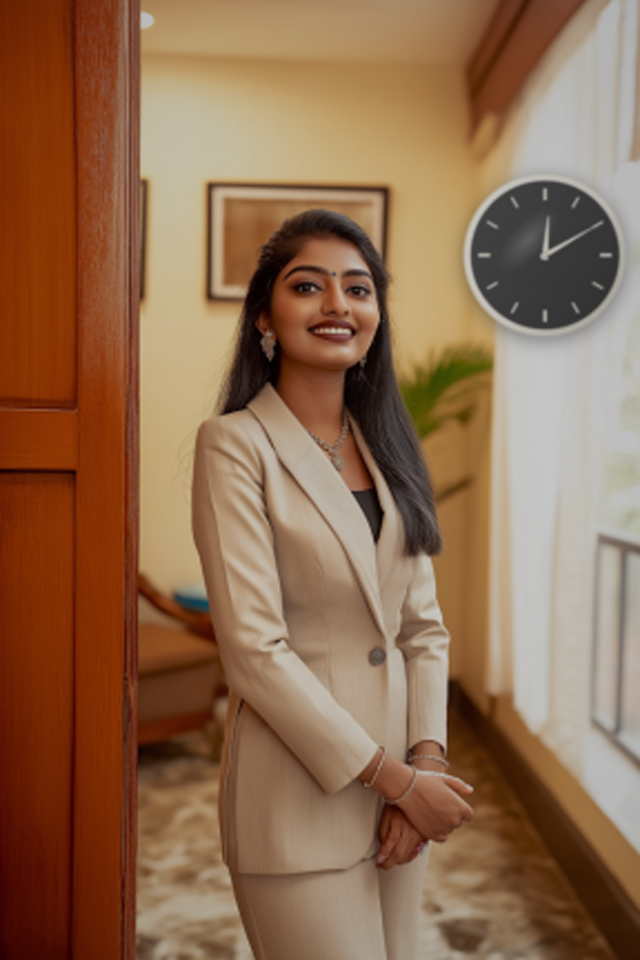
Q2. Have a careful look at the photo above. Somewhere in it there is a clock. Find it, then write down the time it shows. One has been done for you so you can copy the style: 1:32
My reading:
12:10
